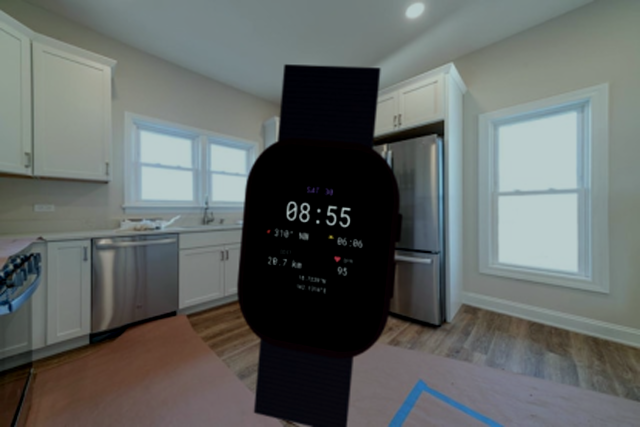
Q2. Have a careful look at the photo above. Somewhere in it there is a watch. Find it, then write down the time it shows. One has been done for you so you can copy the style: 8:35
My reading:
8:55
